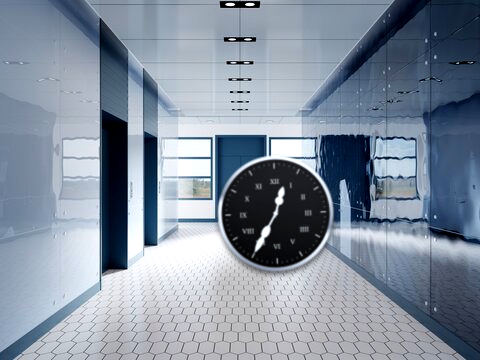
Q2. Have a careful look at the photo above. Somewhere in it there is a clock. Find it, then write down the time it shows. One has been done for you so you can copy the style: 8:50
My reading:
12:35
